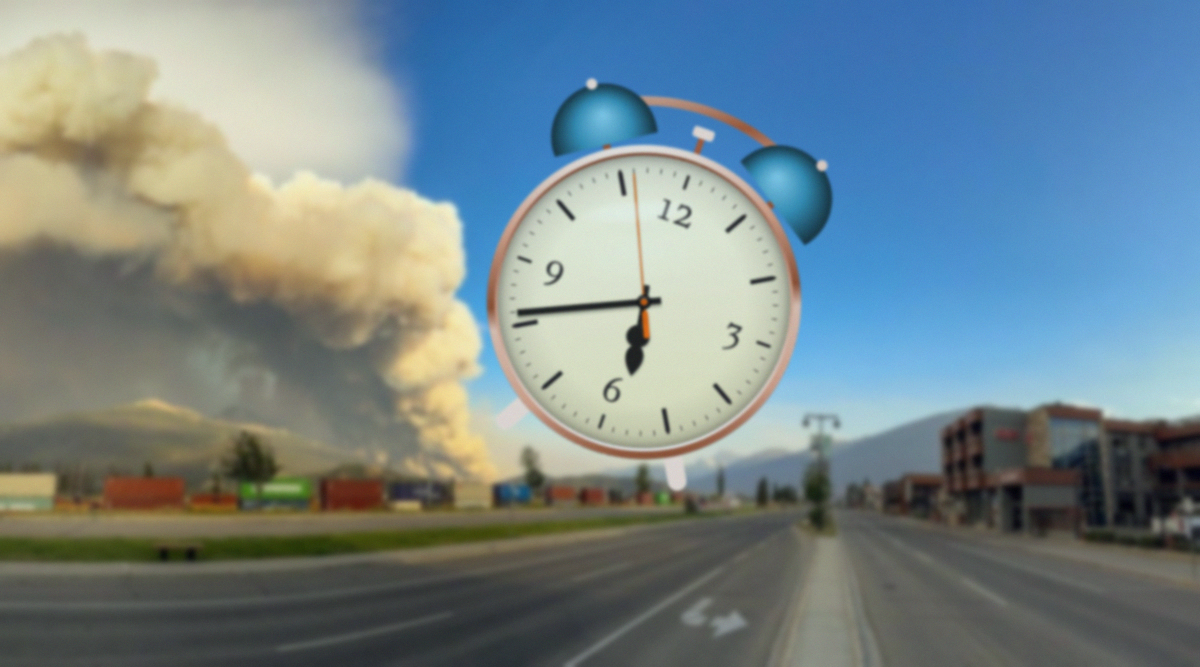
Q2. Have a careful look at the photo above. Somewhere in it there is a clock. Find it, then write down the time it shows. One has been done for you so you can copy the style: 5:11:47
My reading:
5:40:56
